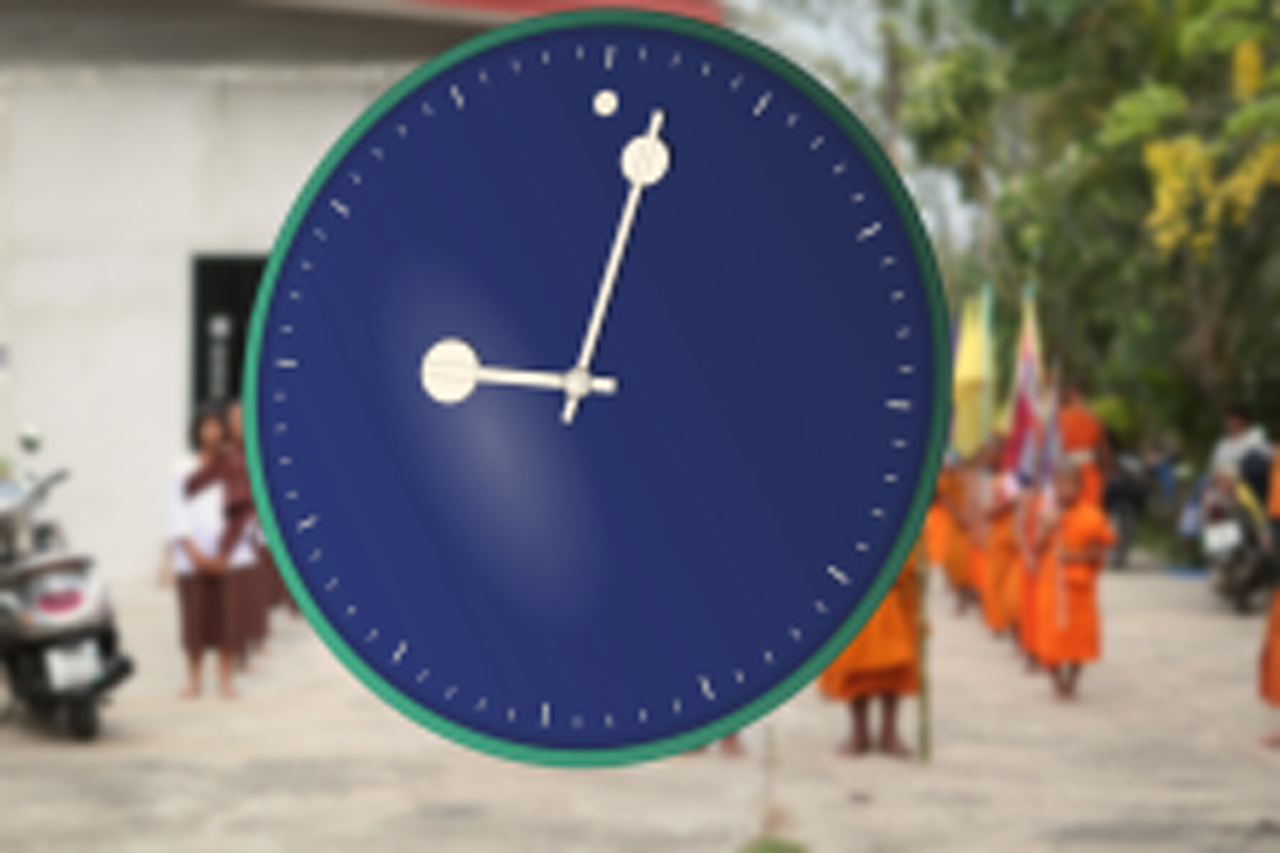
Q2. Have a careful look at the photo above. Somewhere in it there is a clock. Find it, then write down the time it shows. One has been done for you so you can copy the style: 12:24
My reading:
9:02
